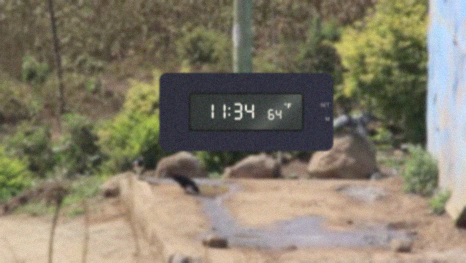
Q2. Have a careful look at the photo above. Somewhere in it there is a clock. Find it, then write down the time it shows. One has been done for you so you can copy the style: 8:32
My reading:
11:34
